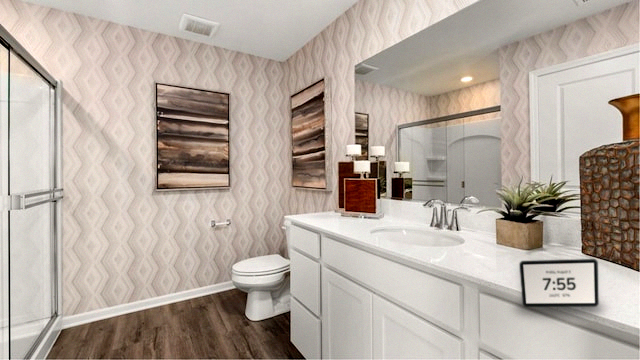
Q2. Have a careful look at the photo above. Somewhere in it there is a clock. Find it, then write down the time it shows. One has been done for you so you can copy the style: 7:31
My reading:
7:55
